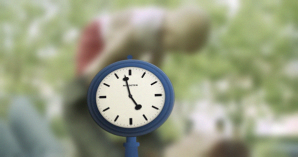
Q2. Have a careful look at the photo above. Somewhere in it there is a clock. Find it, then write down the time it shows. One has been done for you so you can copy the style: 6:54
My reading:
4:58
